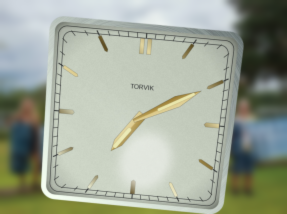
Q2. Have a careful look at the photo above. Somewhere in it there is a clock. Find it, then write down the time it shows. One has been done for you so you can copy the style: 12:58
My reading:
7:10
